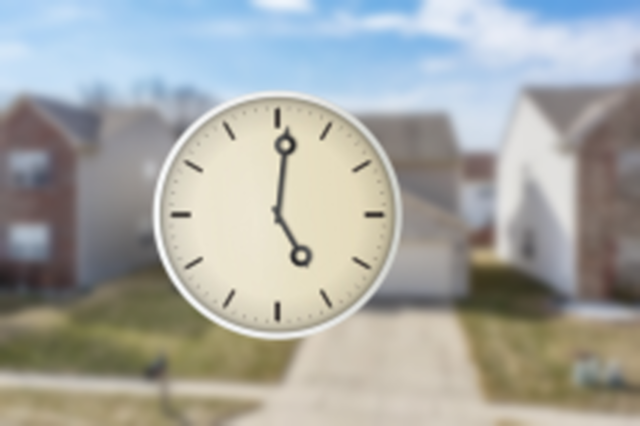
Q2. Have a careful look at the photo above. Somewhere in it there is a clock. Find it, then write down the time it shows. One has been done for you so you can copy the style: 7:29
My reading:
5:01
